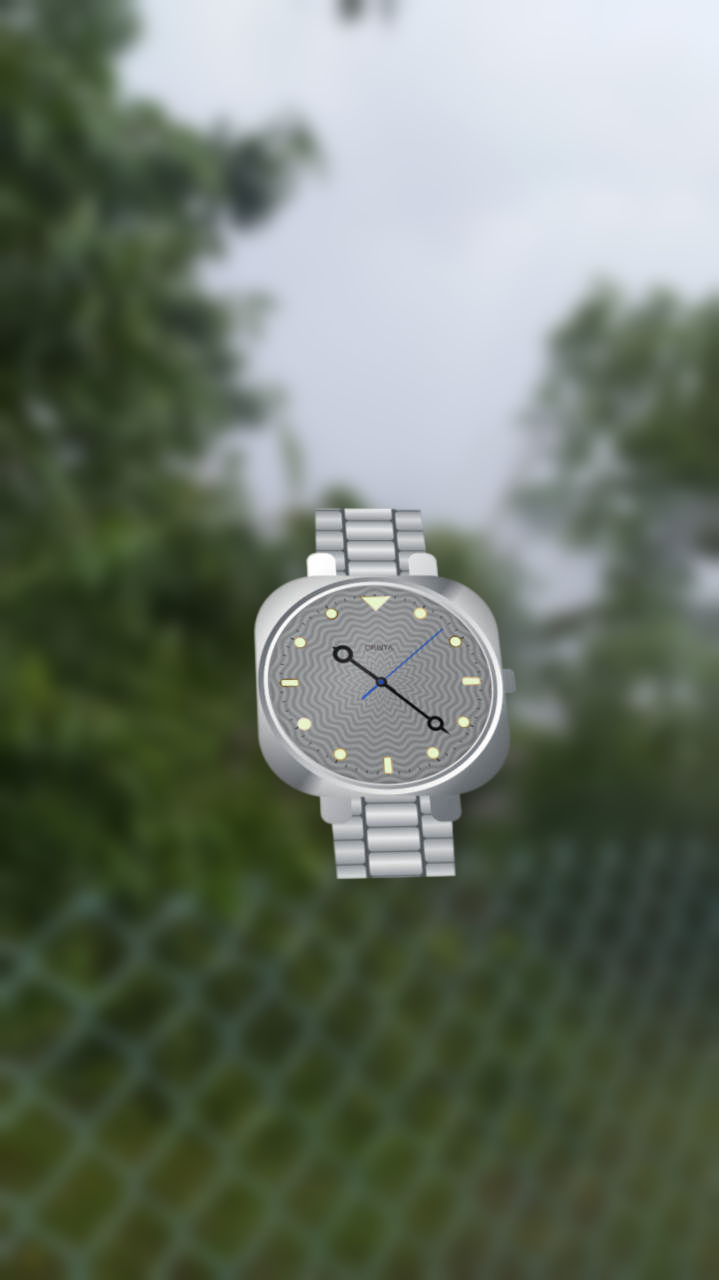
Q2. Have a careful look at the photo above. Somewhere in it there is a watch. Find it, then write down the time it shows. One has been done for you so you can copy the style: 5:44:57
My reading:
10:22:08
